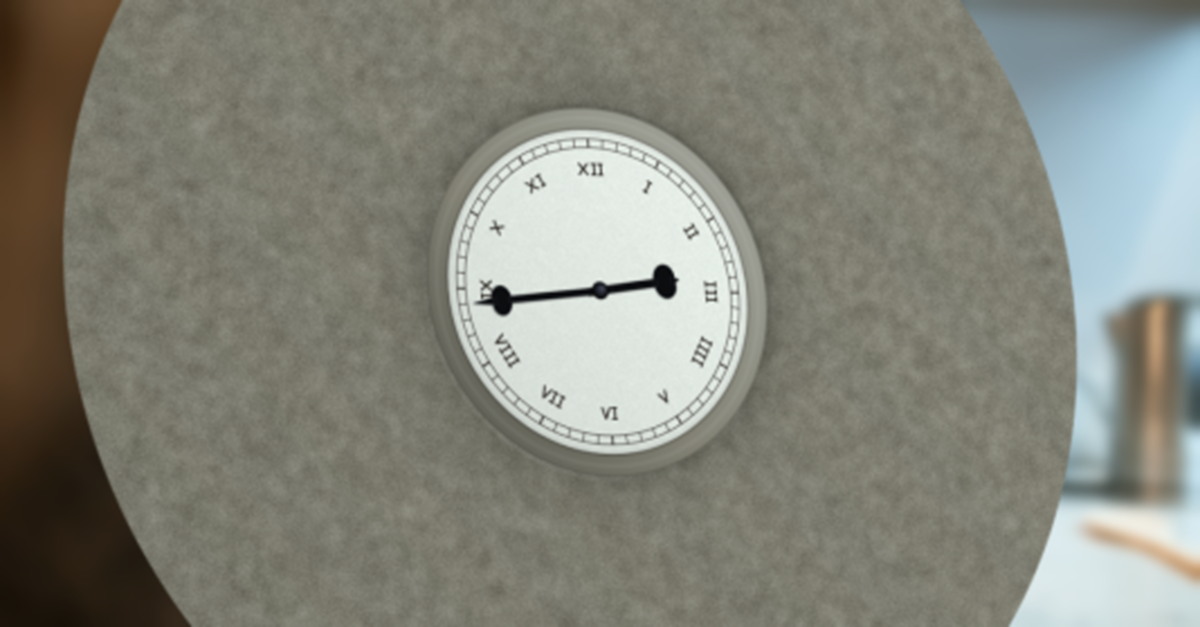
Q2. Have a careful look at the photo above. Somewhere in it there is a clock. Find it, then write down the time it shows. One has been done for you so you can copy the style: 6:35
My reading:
2:44
